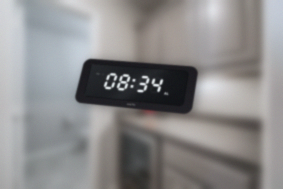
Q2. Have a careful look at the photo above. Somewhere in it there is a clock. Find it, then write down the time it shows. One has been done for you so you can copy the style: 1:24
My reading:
8:34
